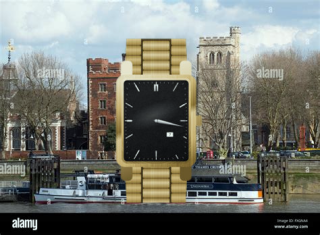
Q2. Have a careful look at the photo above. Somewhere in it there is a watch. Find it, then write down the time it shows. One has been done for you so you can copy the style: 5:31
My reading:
3:17
